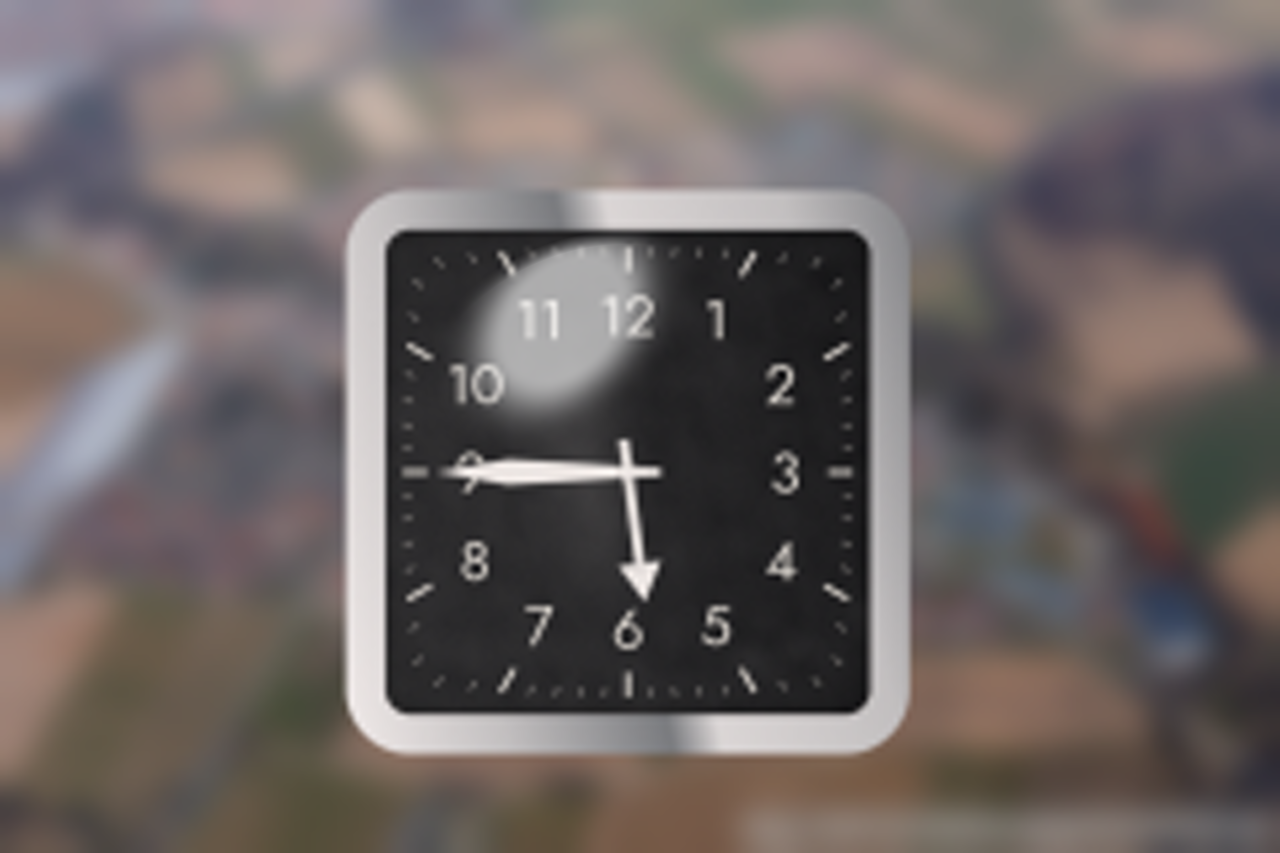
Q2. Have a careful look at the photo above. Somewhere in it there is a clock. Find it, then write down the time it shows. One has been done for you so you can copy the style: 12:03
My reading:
5:45
